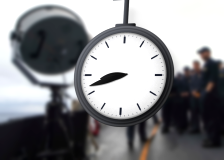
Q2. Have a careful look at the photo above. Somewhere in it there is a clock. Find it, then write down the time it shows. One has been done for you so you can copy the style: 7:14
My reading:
8:42
